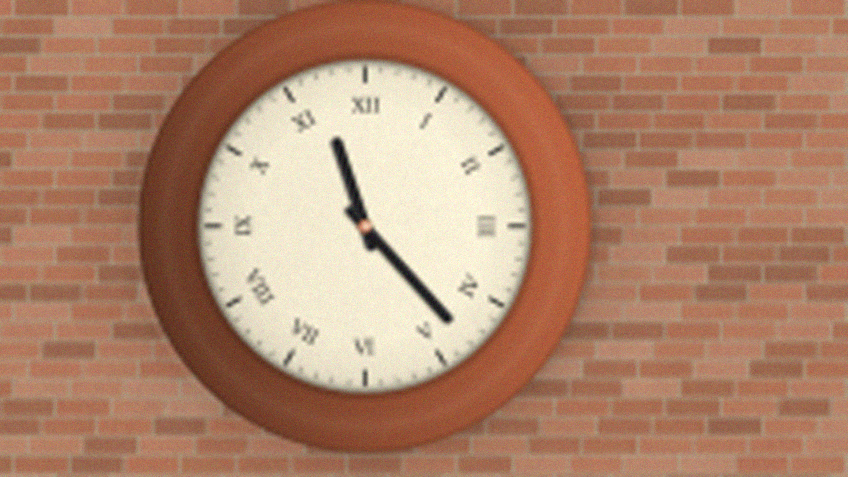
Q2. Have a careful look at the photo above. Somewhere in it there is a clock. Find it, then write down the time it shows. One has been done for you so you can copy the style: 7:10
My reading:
11:23
